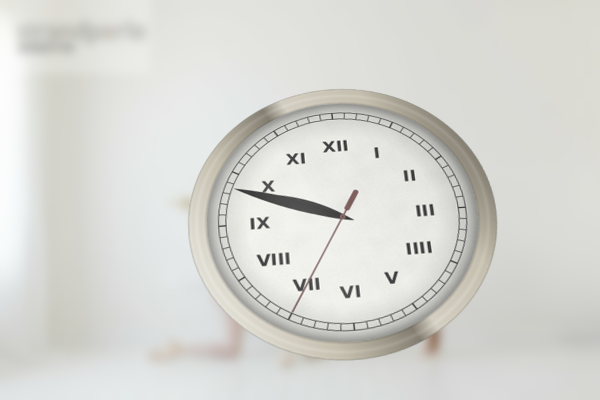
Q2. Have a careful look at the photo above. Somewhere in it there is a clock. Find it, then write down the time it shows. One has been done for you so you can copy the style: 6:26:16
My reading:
9:48:35
